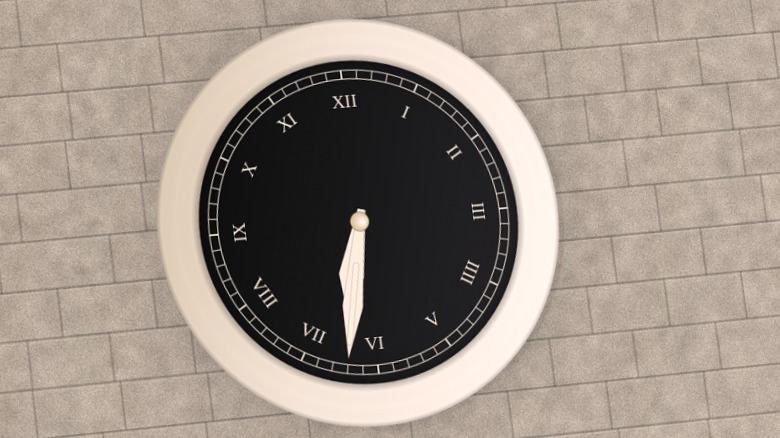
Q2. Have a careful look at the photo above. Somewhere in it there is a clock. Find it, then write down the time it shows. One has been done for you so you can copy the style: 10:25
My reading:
6:32
